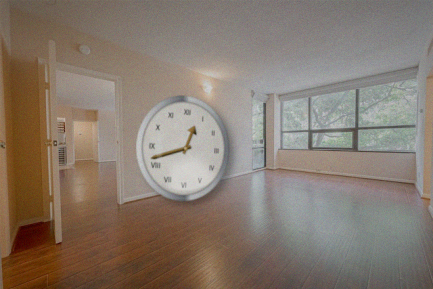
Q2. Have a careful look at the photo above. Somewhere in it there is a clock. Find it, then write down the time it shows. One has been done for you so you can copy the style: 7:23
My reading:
12:42
